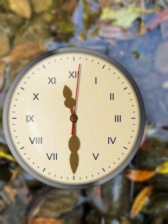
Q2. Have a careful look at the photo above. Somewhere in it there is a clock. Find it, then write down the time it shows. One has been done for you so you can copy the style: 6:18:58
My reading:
11:30:01
